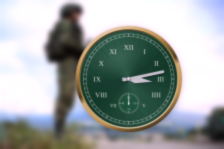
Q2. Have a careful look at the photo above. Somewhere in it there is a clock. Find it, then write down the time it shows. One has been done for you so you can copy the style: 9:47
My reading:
3:13
